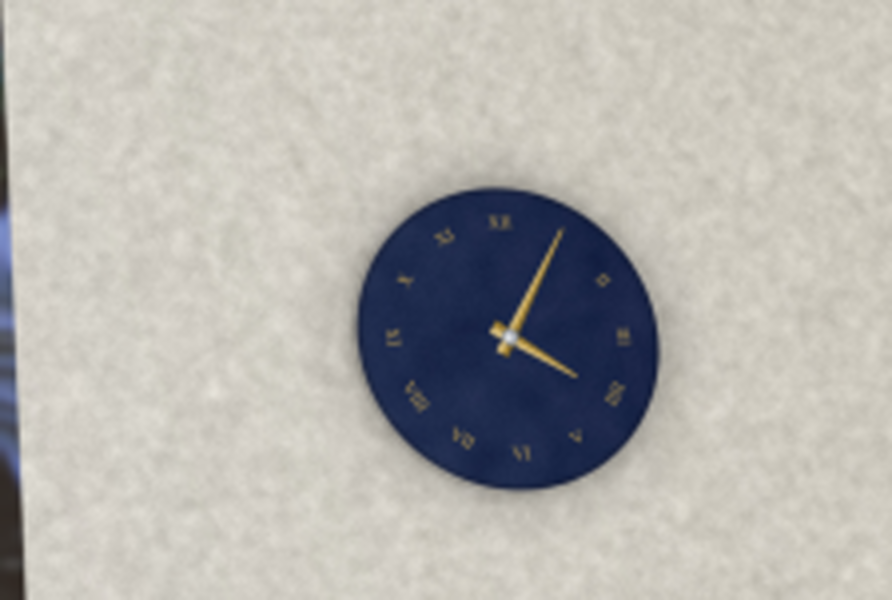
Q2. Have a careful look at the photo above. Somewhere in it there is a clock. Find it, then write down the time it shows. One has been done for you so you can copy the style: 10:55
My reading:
4:05
